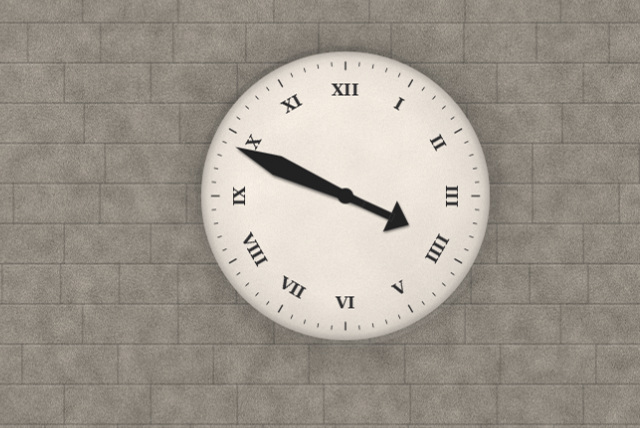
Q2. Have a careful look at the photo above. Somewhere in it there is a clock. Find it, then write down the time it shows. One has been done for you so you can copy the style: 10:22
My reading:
3:49
